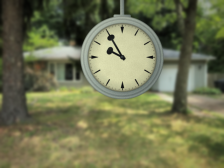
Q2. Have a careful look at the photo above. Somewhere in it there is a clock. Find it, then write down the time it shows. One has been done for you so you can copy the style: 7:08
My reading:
9:55
